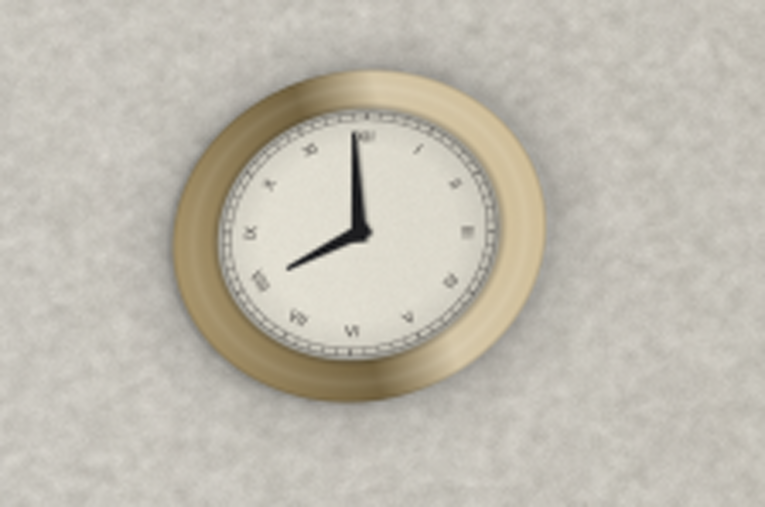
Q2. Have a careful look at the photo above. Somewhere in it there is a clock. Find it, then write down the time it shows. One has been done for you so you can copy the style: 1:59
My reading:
7:59
